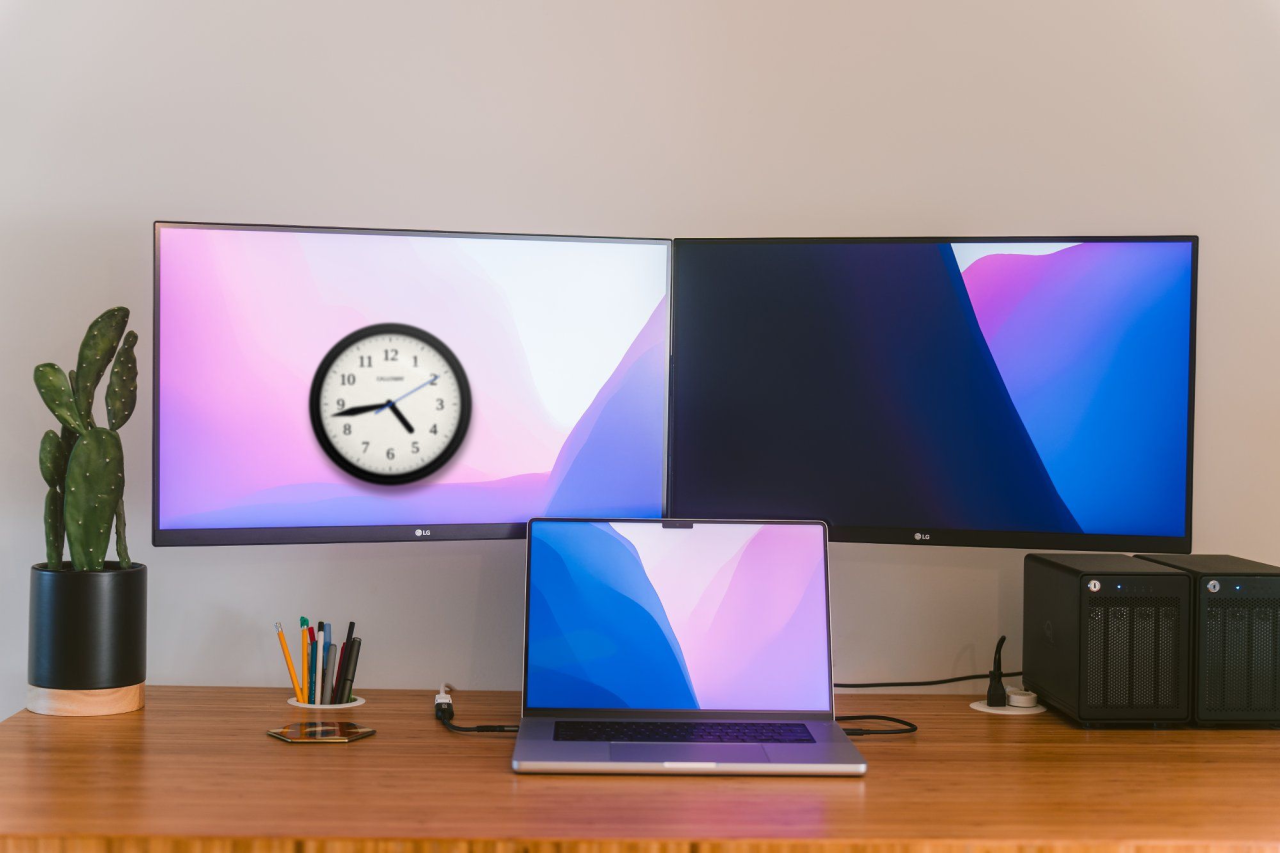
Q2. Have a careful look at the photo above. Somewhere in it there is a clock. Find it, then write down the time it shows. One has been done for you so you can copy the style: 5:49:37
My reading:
4:43:10
